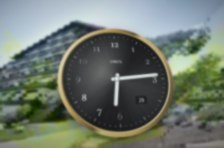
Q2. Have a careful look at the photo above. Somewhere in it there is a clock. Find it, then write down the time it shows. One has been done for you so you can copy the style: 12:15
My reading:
6:14
